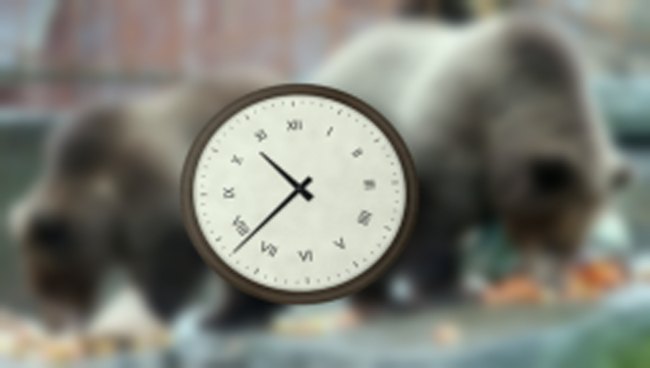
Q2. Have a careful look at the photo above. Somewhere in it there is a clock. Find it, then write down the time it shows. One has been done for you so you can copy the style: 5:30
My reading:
10:38
